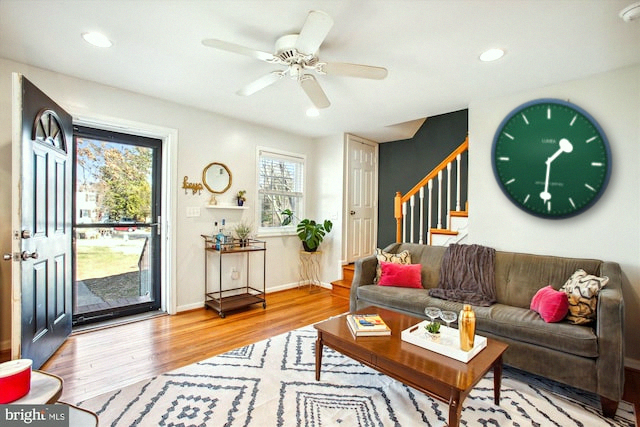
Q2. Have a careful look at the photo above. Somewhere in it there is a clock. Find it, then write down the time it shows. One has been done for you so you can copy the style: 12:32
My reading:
1:31
